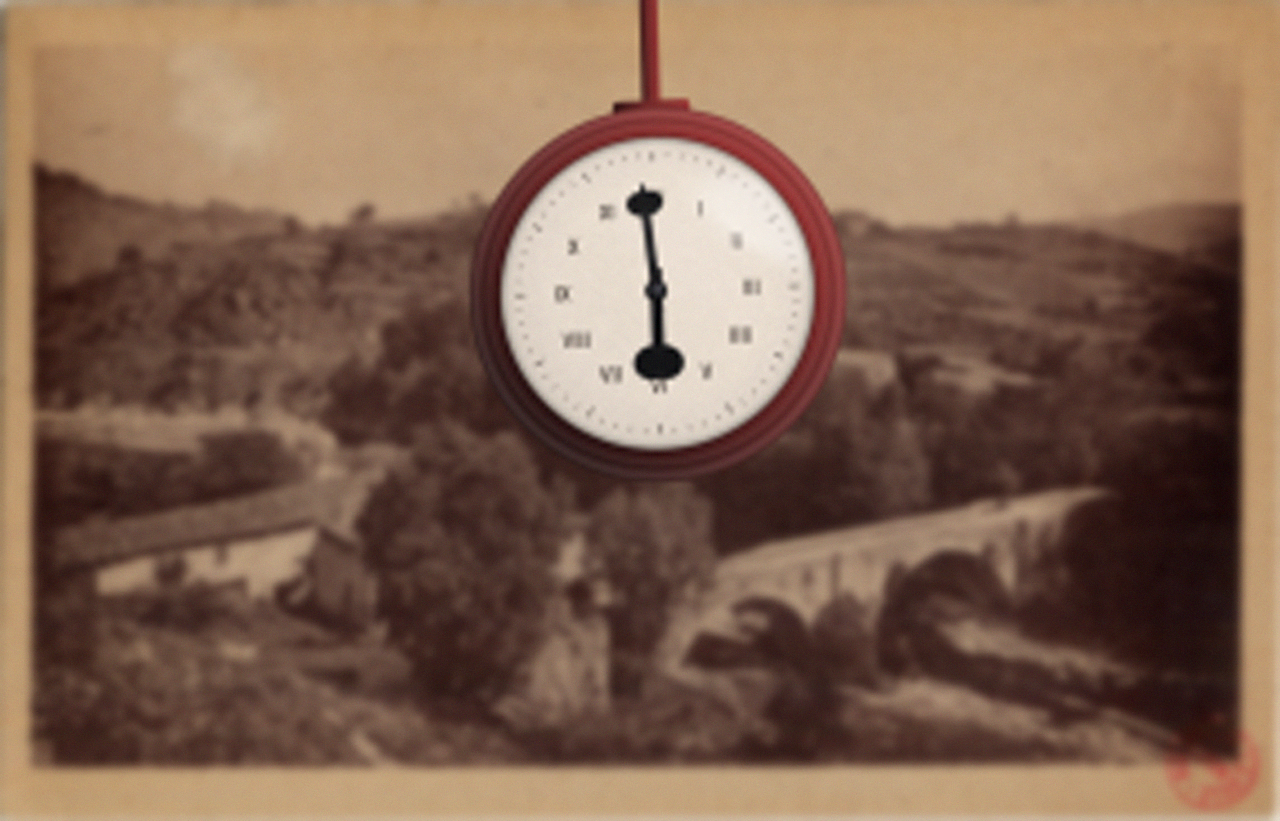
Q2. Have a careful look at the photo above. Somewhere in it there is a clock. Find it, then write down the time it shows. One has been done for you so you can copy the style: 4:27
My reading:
5:59
